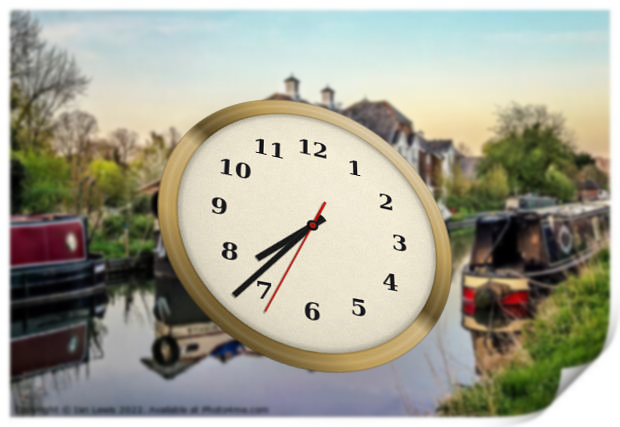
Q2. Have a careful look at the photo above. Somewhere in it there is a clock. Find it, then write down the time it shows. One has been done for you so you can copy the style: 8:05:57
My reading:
7:36:34
